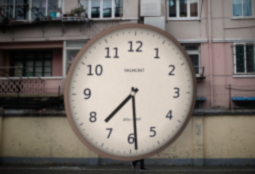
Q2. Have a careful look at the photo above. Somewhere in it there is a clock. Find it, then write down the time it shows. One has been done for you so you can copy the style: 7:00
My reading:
7:29
